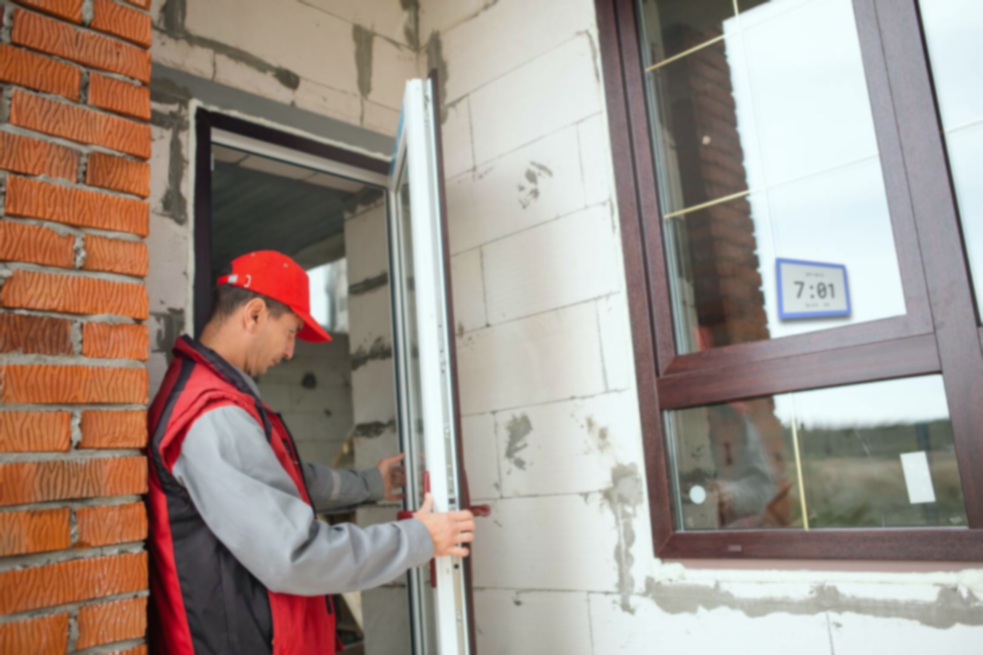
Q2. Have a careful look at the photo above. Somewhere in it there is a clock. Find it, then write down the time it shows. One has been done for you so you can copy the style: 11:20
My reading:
7:01
